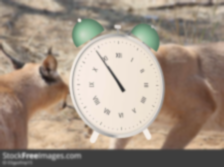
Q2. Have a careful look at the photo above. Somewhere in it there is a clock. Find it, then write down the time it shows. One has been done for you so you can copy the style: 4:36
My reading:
10:54
